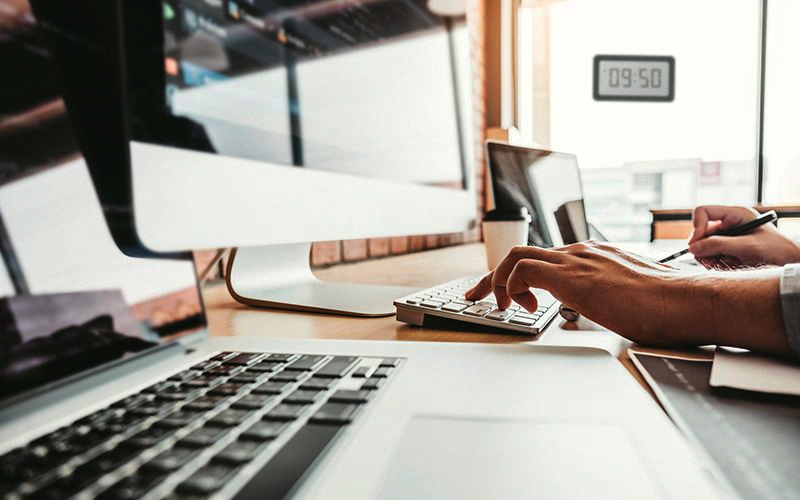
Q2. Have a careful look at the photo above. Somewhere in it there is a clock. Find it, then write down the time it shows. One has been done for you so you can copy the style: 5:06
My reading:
9:50
